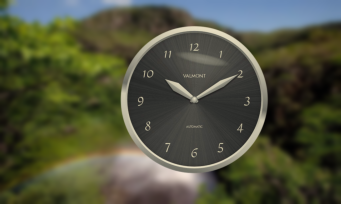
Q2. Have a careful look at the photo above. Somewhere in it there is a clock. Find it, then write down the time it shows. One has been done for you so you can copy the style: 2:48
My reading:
10:10
